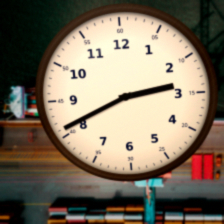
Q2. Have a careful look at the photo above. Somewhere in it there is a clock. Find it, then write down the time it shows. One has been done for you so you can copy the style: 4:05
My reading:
2:41
